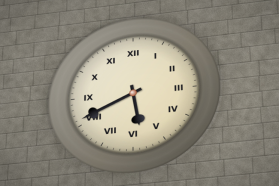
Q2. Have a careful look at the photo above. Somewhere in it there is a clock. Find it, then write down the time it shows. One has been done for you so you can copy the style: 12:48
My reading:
5:41
